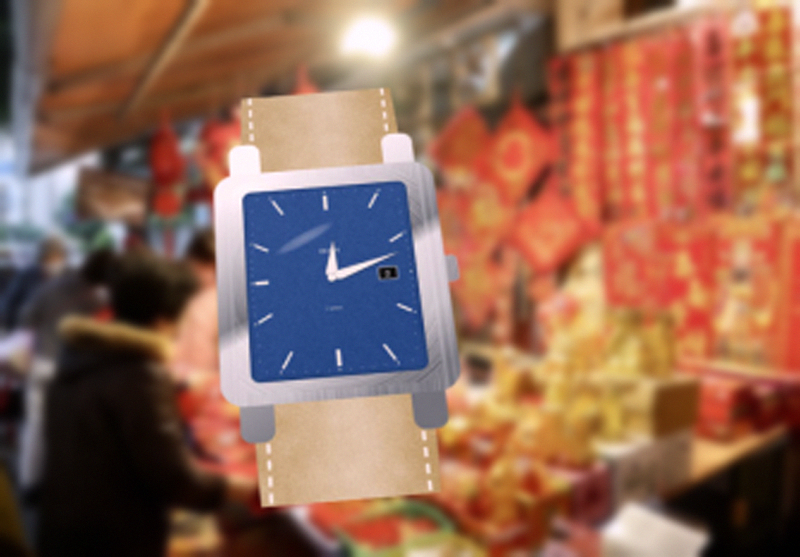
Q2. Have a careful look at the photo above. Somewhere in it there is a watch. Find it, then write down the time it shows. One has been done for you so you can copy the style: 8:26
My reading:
12:12
